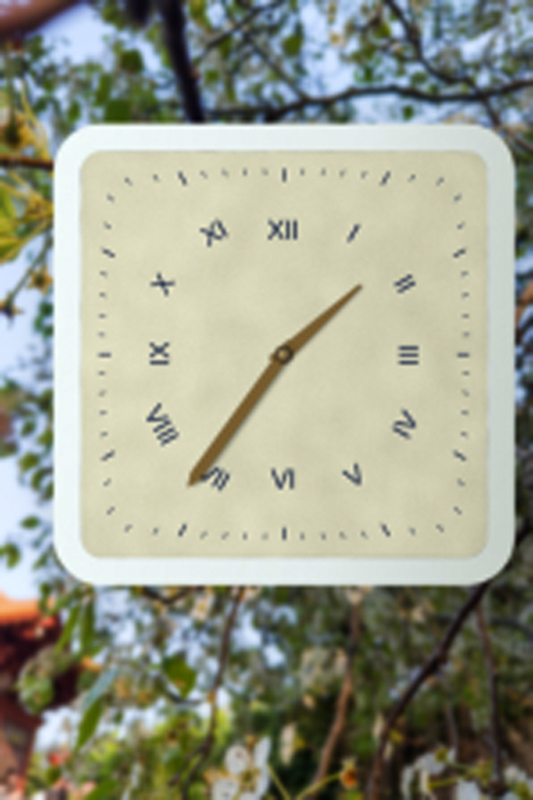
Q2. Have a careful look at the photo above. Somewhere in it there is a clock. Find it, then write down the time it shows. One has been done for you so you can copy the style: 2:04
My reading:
1:36
